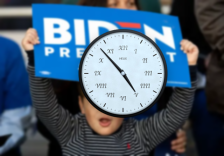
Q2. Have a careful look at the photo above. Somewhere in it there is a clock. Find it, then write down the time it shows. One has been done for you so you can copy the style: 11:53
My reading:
4:53
